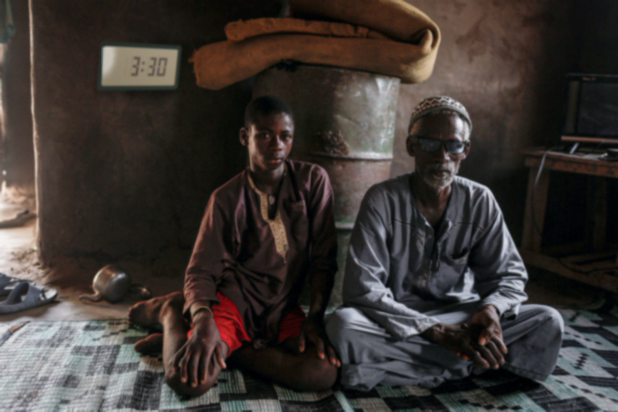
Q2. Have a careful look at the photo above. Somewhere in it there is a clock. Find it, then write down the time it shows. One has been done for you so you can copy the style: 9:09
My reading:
3:30
